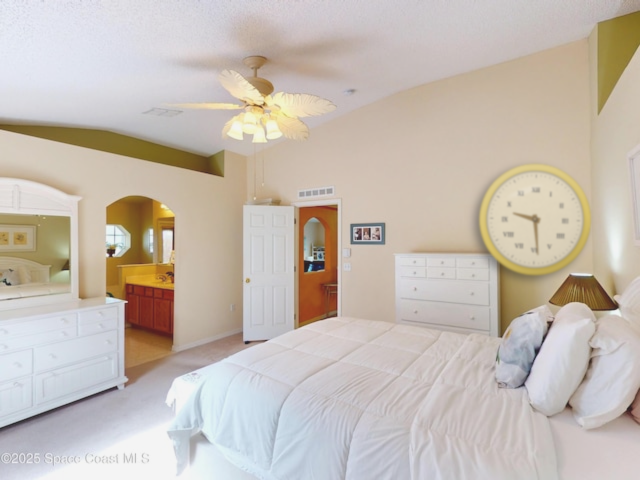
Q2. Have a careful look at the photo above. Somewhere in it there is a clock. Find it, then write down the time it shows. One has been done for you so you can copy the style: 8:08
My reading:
9:29
